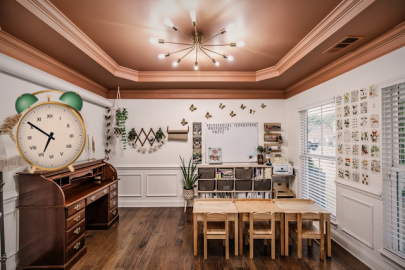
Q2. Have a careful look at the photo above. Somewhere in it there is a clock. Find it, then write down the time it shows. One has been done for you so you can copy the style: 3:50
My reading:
6:51
